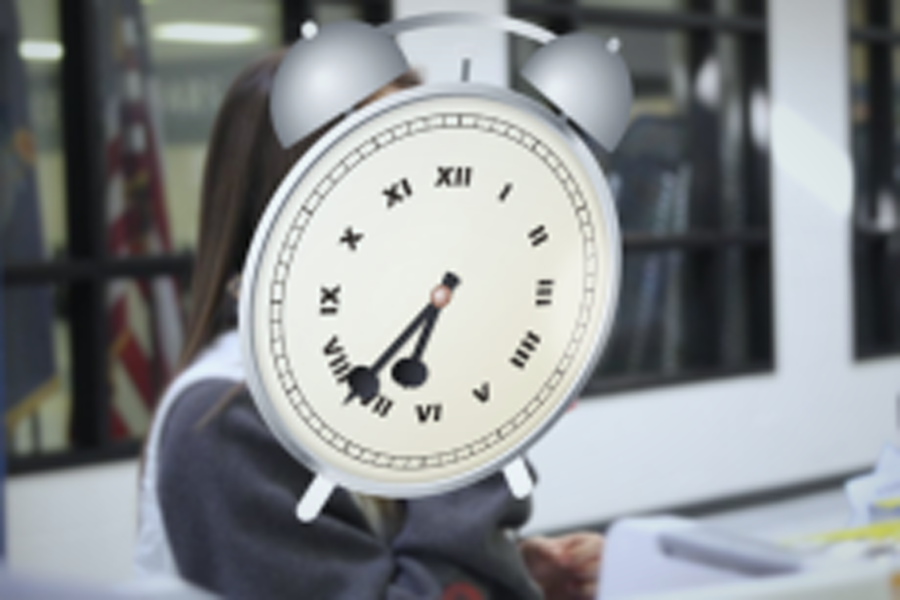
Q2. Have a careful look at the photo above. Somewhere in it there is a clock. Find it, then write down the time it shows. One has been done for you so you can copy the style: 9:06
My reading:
6:37
